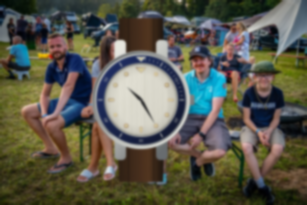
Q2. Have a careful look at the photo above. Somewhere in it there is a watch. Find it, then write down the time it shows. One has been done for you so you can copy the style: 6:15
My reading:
10:25
